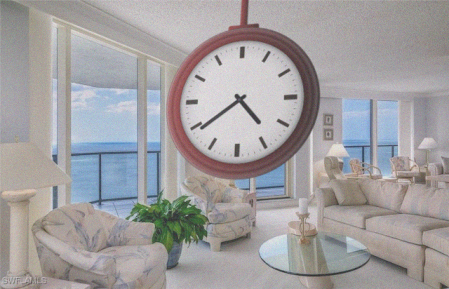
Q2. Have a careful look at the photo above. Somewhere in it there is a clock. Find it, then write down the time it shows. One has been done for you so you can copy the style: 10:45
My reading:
4:39
